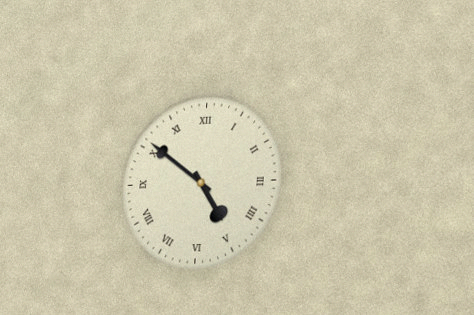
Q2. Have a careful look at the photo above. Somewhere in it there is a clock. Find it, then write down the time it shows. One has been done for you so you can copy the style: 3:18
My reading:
4:51
